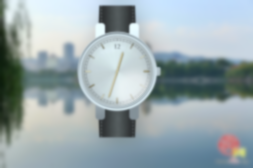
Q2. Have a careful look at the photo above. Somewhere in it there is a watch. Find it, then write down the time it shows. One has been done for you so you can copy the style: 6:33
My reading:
12:33
